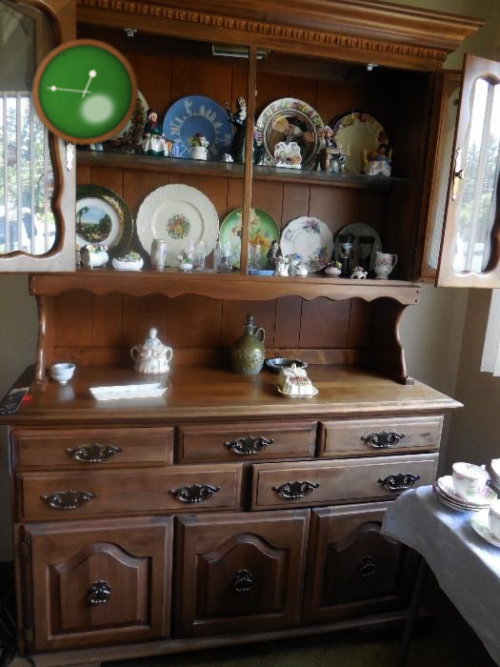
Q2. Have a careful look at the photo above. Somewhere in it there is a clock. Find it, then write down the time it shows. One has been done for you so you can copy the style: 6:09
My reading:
12:46
